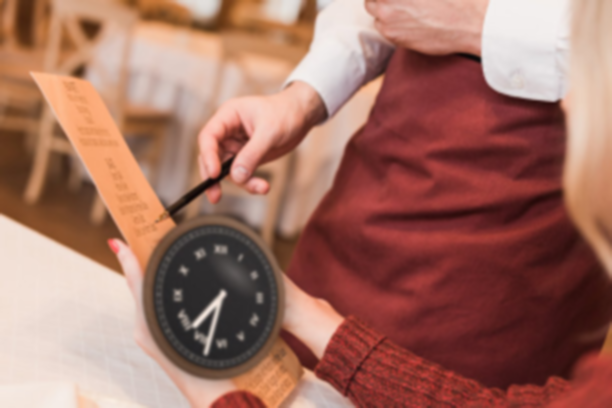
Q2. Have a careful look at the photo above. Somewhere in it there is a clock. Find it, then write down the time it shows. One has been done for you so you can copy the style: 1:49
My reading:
7:33
